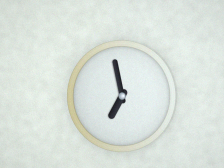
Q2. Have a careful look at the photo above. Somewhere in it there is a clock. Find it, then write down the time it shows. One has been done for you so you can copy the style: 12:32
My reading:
6:58
